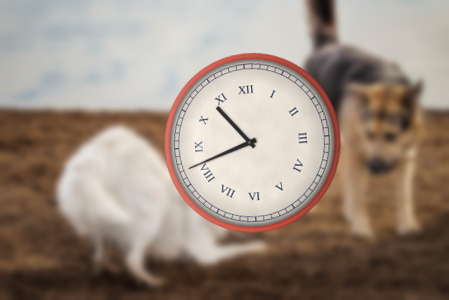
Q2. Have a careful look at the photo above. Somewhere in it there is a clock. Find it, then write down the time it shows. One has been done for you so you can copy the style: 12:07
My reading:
10:42
